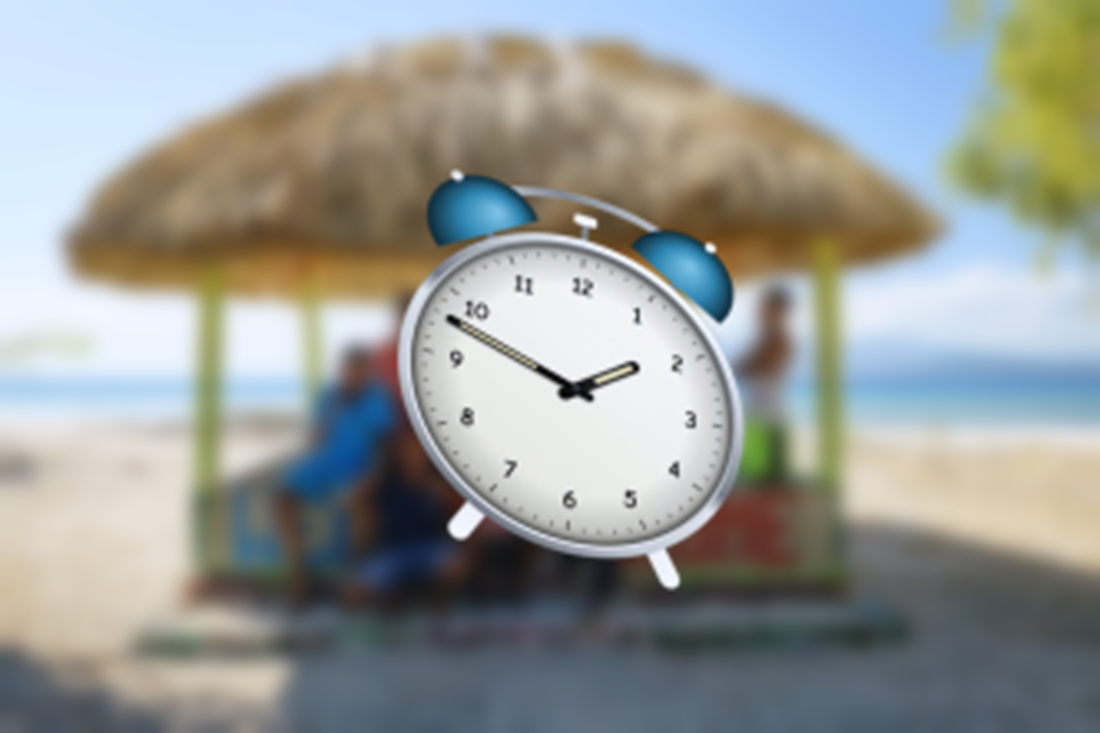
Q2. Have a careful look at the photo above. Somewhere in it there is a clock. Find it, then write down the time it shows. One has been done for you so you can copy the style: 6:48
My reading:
1:48
